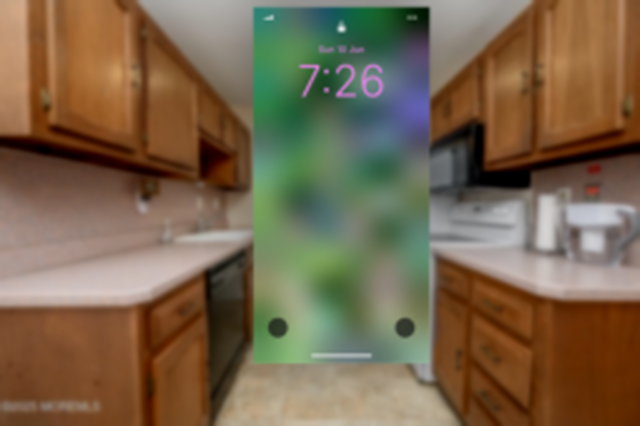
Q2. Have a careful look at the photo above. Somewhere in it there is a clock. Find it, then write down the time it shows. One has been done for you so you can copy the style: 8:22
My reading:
7:26
